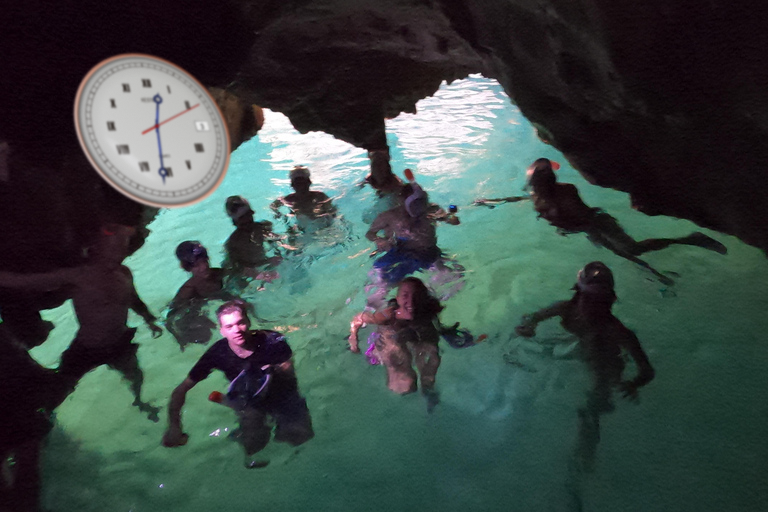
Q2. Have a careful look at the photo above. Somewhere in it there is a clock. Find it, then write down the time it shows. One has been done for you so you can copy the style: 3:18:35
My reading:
12:31:11
